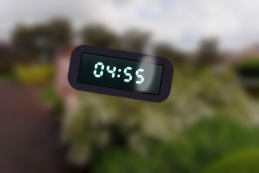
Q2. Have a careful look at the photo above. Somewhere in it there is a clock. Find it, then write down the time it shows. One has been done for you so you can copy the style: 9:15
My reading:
4:55
